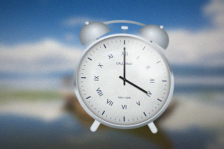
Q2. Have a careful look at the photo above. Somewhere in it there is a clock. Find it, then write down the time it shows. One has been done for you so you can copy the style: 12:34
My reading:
4:00
